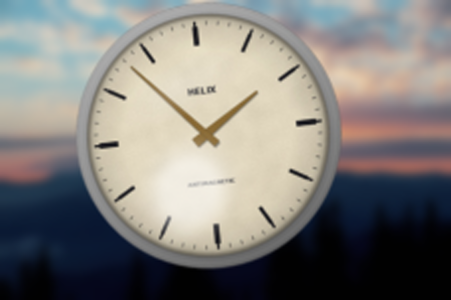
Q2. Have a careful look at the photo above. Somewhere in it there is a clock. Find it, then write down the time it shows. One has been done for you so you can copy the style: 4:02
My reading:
1:53
